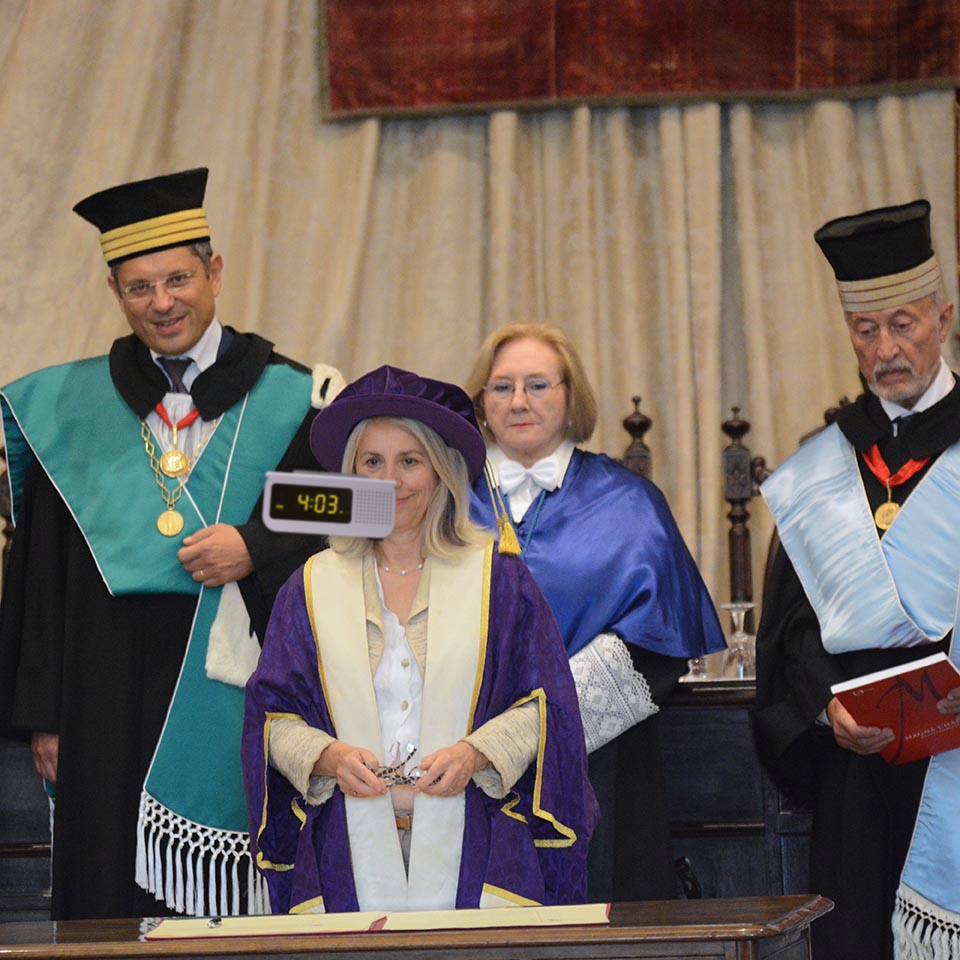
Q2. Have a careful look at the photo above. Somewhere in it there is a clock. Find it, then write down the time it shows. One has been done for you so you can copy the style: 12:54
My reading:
4:03
